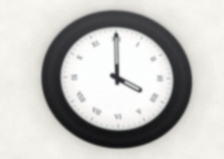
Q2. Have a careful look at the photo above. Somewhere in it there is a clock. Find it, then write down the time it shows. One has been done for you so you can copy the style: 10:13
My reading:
4:00
